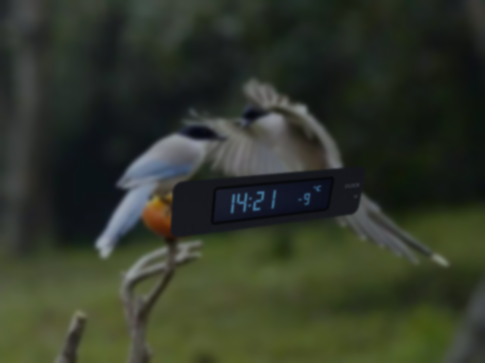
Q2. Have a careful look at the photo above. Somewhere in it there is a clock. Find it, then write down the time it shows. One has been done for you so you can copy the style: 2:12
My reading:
14:21
